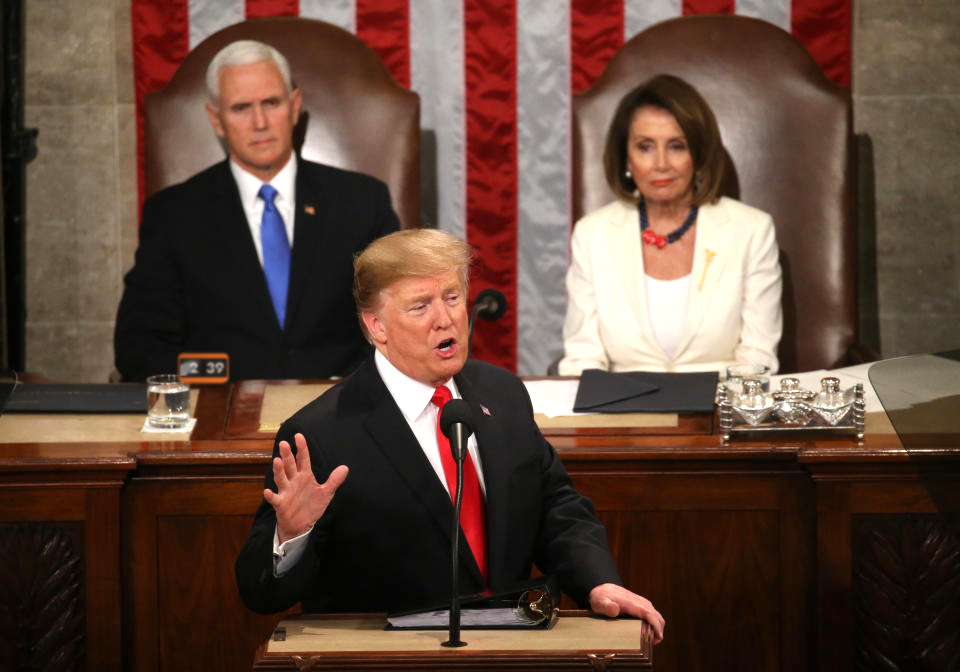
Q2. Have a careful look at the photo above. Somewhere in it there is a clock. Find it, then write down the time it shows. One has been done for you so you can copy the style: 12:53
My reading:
2:39
